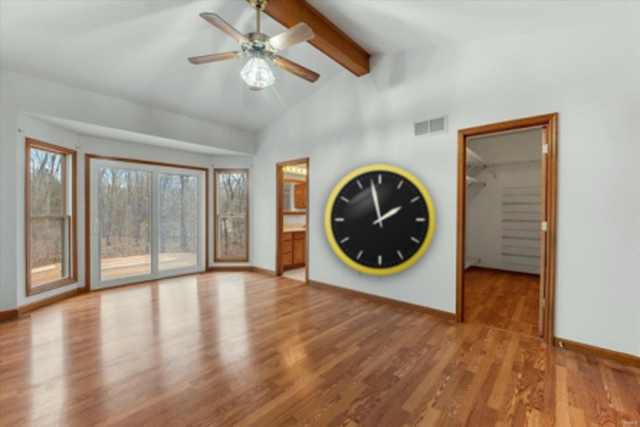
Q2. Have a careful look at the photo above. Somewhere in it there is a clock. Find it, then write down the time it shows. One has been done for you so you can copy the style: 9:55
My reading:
1:58
